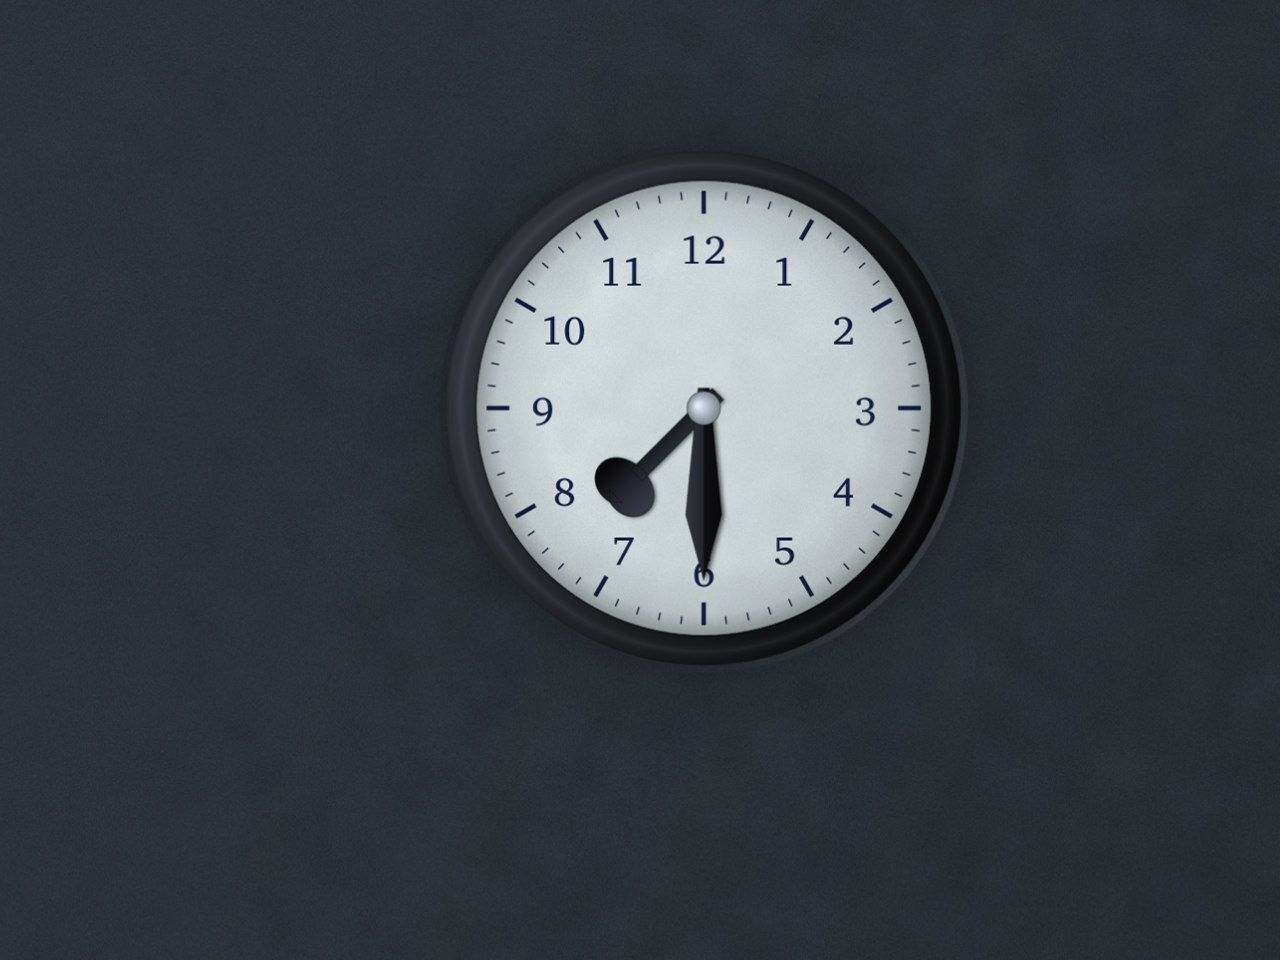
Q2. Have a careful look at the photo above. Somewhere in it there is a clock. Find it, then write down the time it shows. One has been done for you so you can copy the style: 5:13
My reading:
7:30
